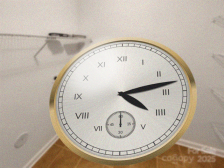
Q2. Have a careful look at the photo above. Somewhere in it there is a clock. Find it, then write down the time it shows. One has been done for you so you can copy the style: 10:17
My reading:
4:13
